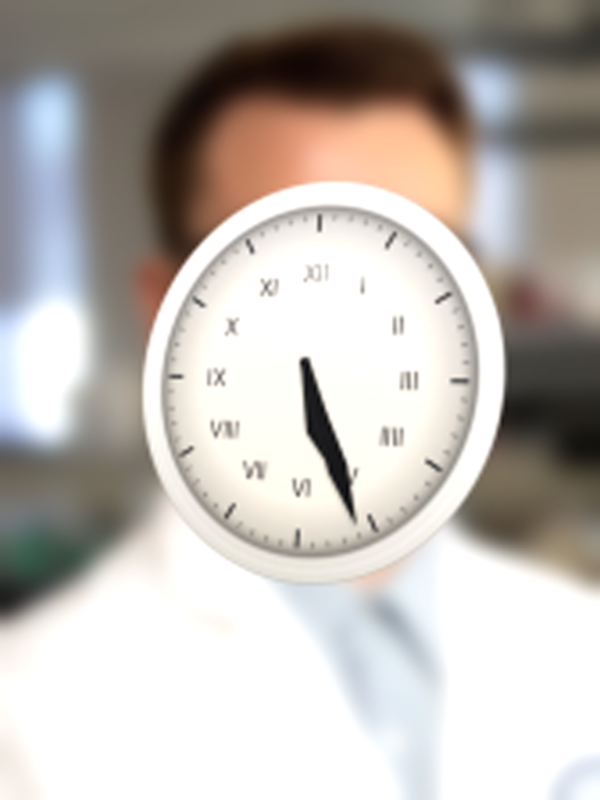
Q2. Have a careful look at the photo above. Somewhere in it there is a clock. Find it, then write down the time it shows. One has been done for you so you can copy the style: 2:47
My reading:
5:26
